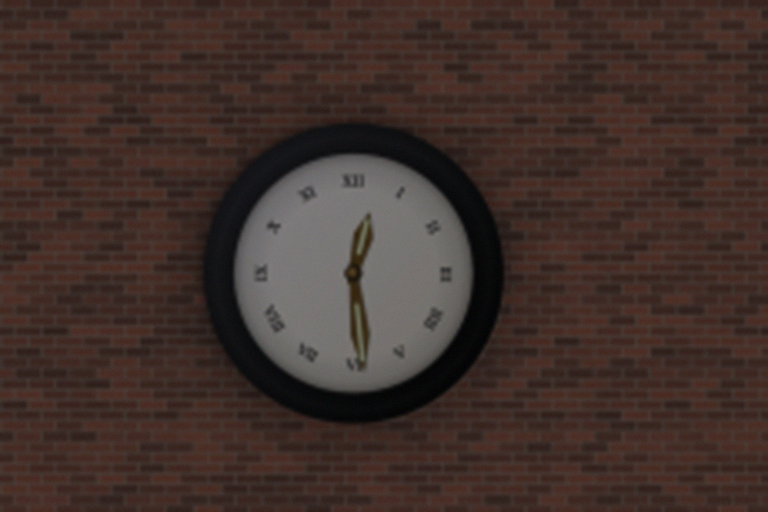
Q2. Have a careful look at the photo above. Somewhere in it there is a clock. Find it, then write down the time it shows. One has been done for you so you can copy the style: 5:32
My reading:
12:29
